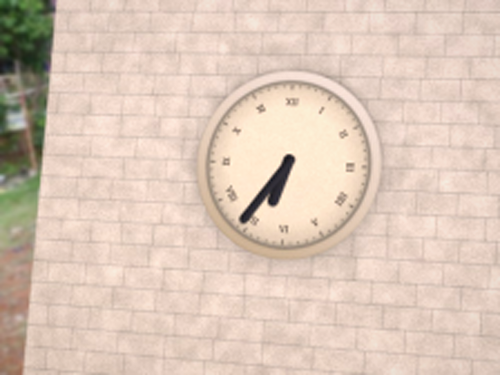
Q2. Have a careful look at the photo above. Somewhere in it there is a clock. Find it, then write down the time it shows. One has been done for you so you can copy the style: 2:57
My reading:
6:36
